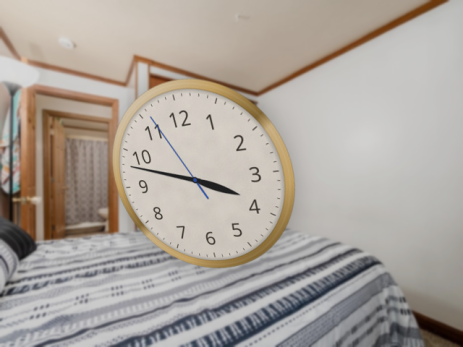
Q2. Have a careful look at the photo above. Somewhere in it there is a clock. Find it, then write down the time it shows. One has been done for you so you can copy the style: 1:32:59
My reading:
3:47:56
